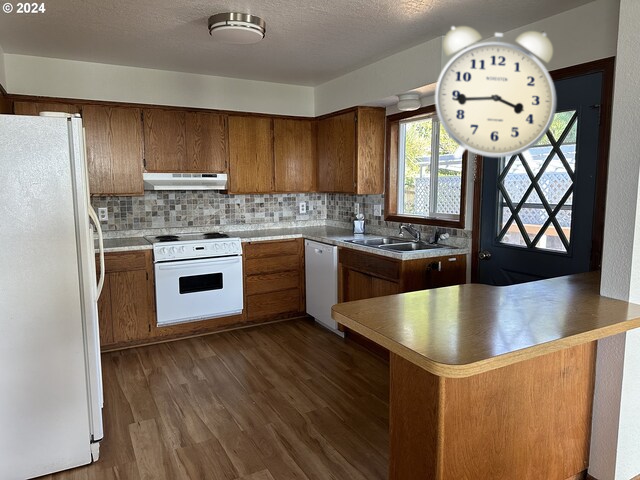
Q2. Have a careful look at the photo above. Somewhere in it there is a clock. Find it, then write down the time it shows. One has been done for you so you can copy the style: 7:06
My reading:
3:44
